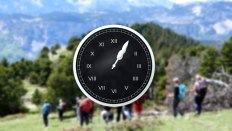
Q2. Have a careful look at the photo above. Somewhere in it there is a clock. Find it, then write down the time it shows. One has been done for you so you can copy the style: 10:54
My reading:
1:05
